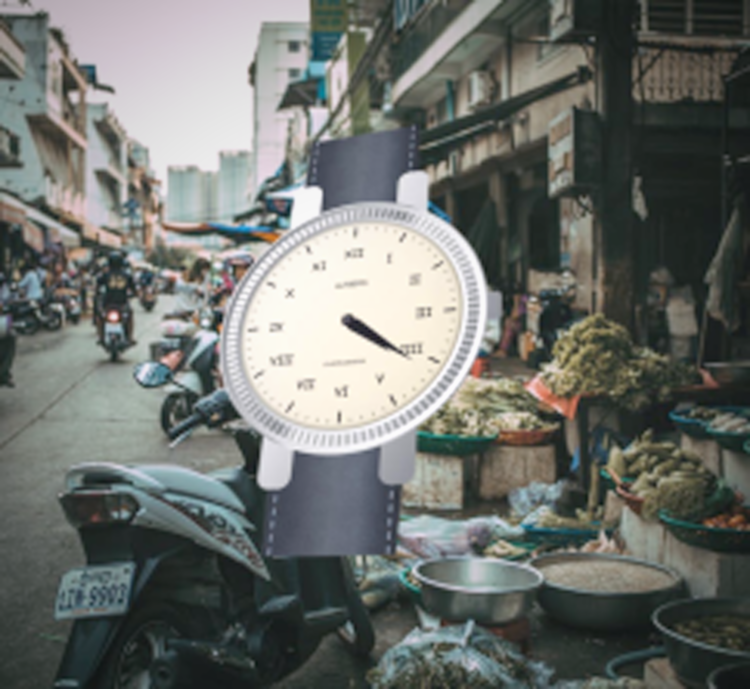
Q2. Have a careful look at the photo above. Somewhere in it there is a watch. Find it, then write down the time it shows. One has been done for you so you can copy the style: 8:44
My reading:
4:21
